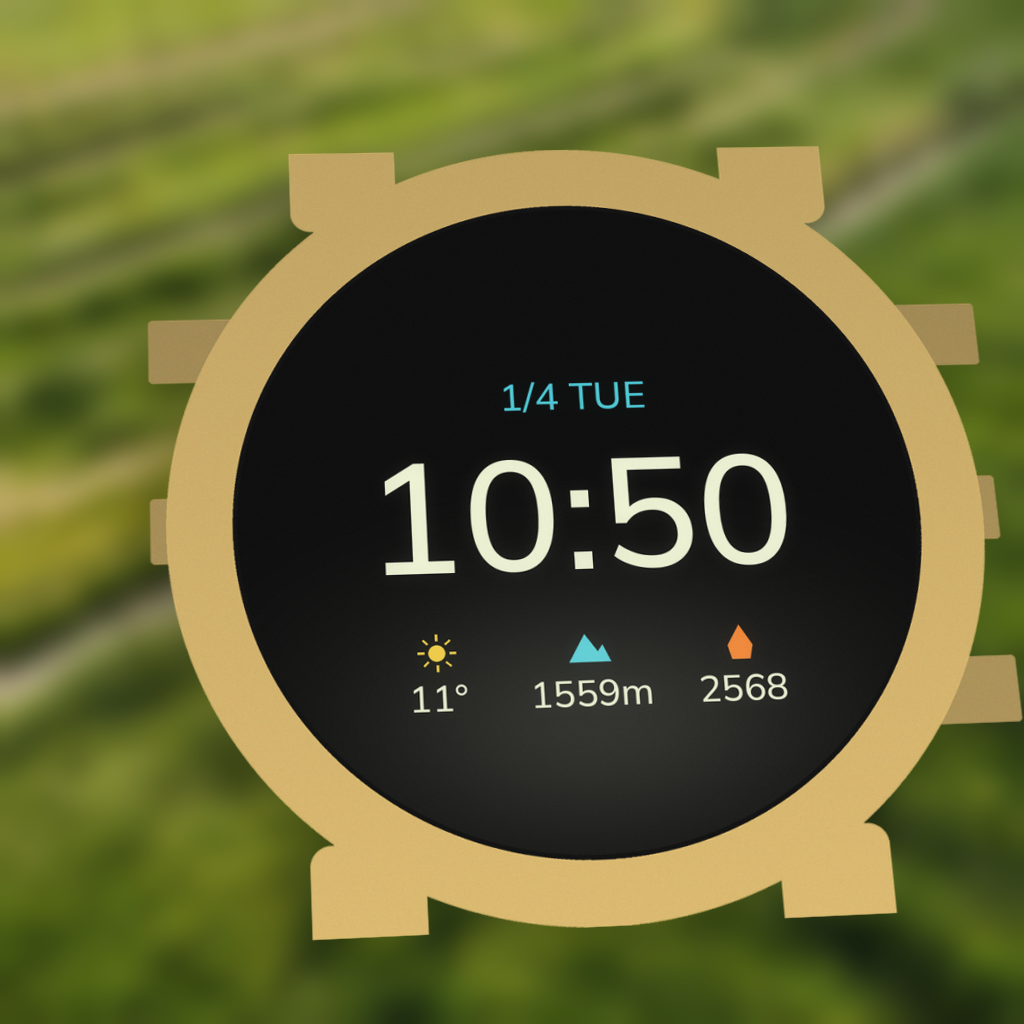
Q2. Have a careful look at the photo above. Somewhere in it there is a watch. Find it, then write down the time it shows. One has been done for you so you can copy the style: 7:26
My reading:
10:50
